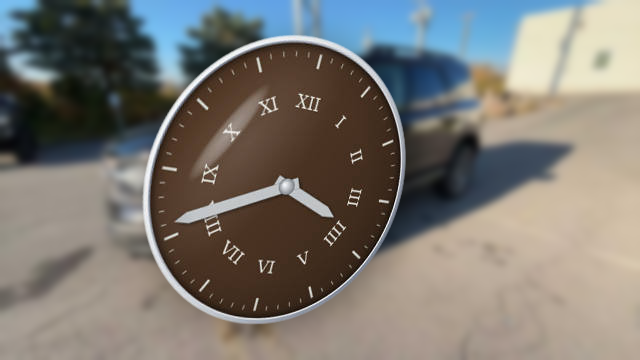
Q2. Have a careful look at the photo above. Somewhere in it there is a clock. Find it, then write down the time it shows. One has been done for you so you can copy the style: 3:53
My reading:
3:41
